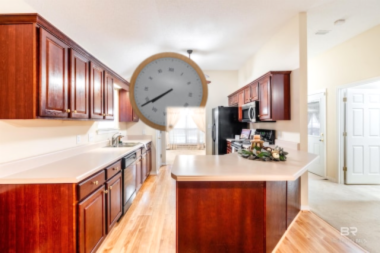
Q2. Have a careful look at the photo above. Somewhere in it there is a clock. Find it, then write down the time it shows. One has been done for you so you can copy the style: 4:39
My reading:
7:39
